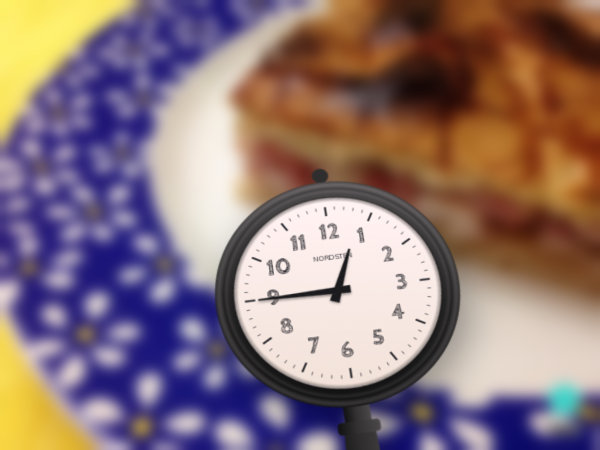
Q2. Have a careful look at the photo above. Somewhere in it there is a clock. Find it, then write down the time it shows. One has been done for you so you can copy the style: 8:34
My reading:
12:45
